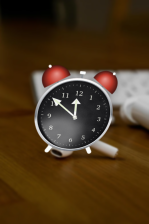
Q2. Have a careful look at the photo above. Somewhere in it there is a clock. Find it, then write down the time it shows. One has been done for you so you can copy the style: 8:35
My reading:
11:51
